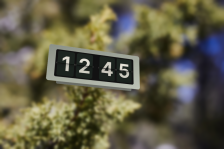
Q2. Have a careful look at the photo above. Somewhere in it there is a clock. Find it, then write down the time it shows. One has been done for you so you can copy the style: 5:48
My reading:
12:45
